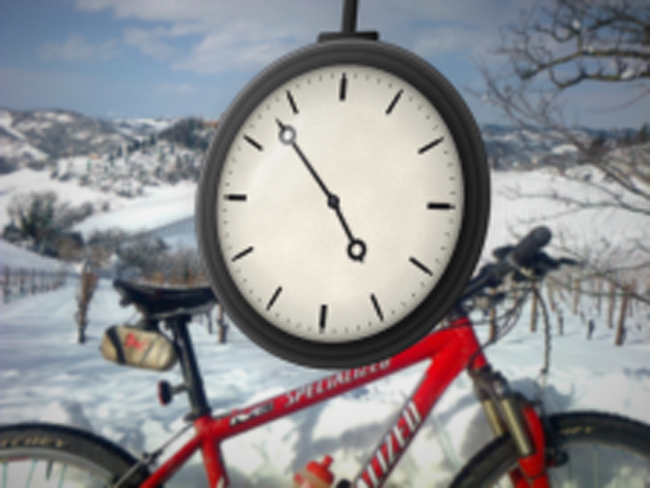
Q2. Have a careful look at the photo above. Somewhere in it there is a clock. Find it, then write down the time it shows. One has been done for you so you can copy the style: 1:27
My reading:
4:53
